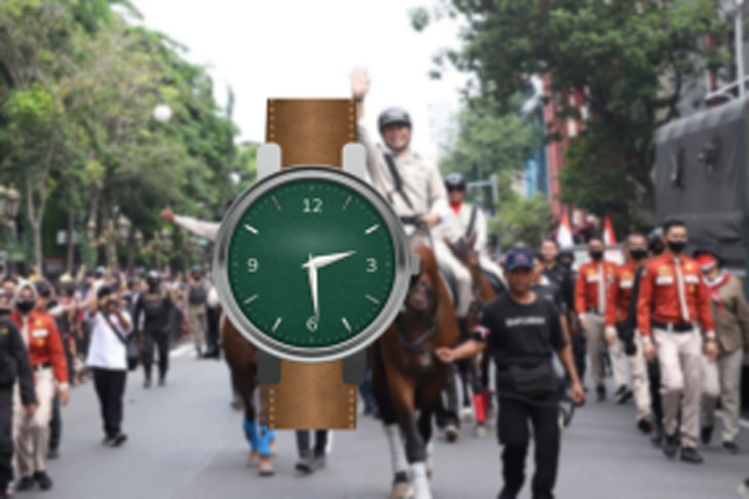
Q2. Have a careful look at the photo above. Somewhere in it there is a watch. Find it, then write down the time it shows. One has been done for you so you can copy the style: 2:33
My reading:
2:29
